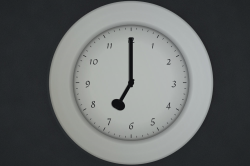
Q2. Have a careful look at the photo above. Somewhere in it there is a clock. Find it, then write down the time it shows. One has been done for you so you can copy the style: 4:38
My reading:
7:00
